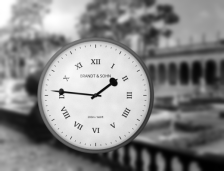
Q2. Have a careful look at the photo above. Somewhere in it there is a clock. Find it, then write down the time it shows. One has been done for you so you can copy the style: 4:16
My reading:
1:46
